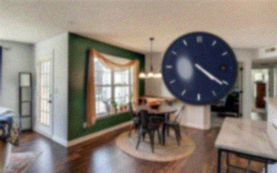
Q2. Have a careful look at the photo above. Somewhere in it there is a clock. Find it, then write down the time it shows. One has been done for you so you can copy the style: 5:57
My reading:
4:21
